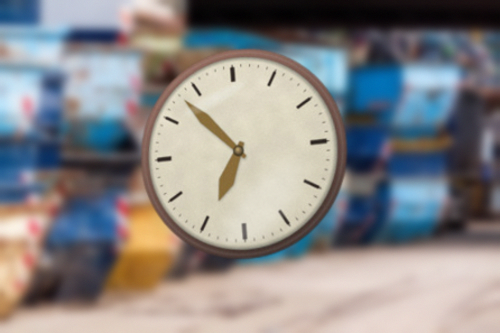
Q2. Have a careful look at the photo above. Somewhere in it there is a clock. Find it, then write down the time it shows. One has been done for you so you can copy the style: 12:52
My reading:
6:53
